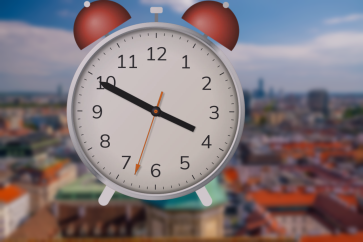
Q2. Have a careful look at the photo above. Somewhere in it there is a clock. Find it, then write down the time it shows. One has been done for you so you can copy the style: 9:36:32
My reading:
3:49:33
